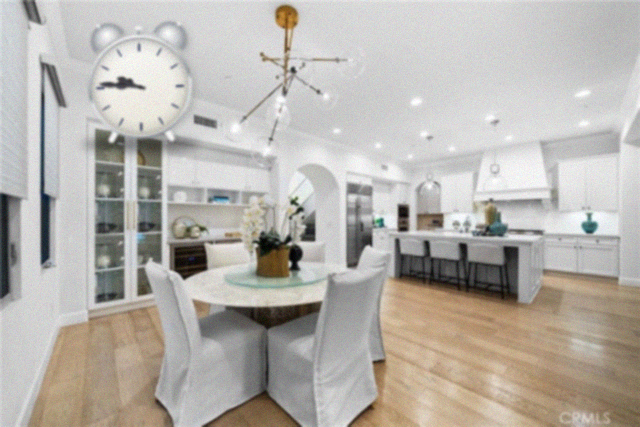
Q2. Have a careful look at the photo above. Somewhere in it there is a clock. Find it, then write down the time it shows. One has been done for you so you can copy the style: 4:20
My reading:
9:46
